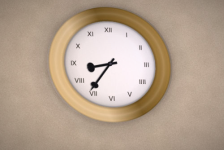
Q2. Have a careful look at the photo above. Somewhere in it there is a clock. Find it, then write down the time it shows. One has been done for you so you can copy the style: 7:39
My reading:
8:36
